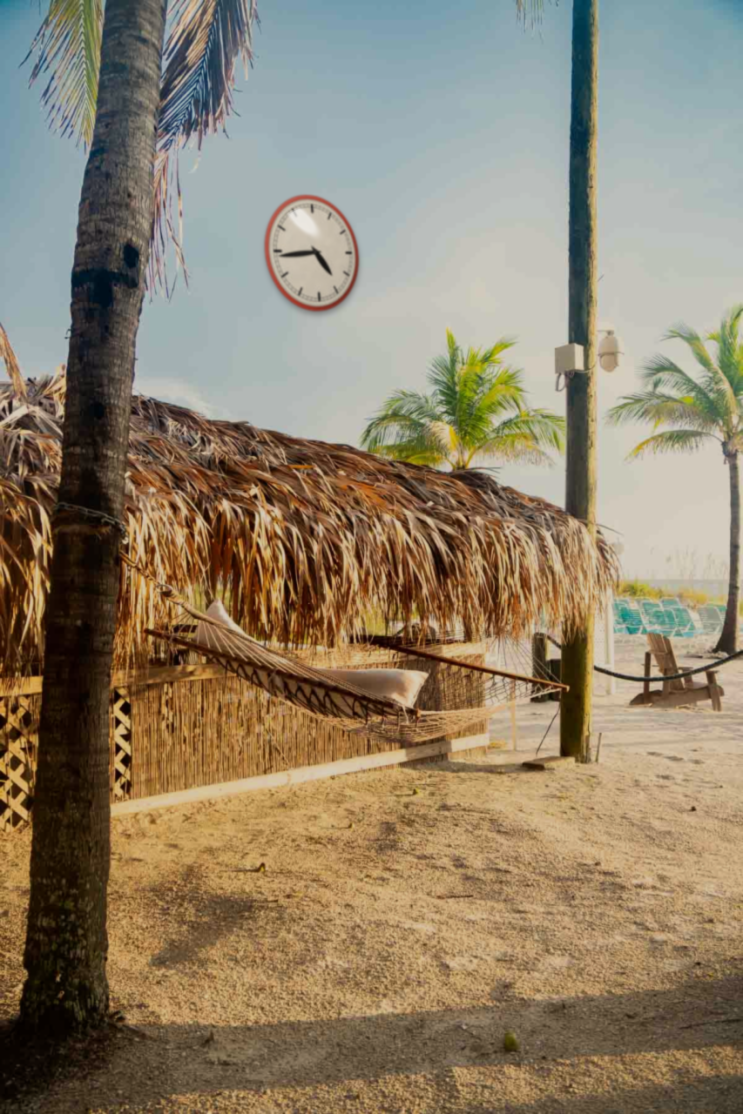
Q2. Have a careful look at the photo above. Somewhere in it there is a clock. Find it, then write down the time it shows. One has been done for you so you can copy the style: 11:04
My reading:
4:44
